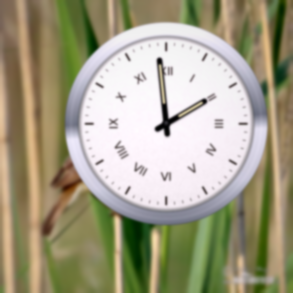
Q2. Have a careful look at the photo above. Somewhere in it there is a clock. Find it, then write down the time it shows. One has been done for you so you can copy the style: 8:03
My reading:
1:59
